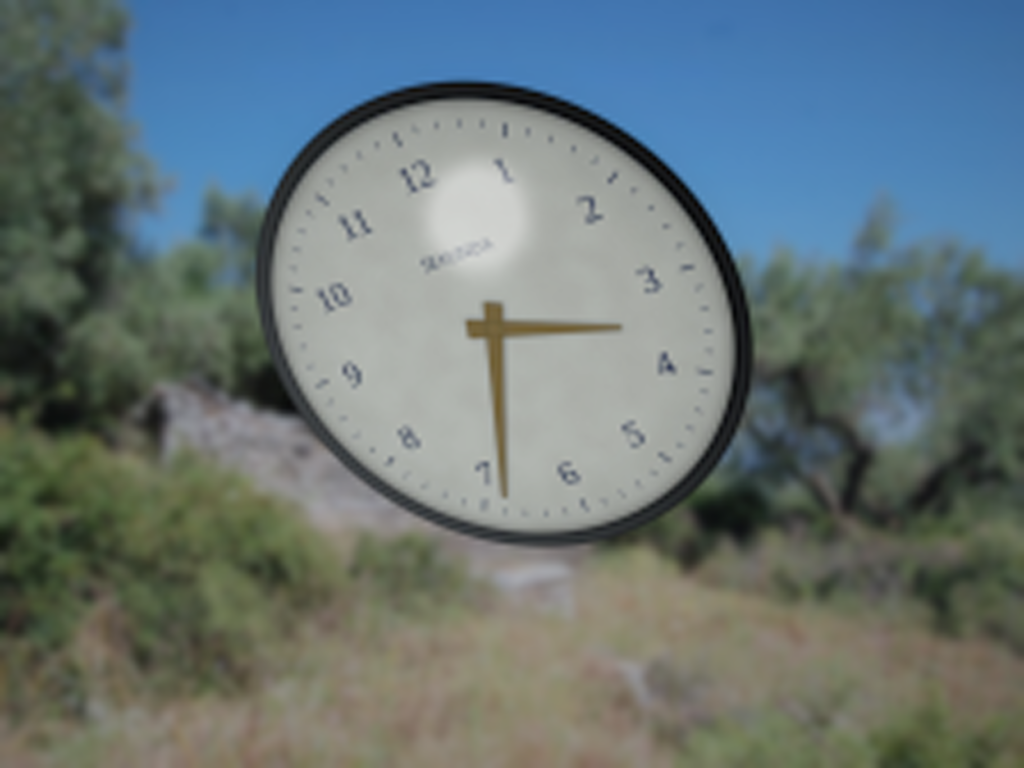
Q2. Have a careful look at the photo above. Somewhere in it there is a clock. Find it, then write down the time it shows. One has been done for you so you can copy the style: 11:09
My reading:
3:34
